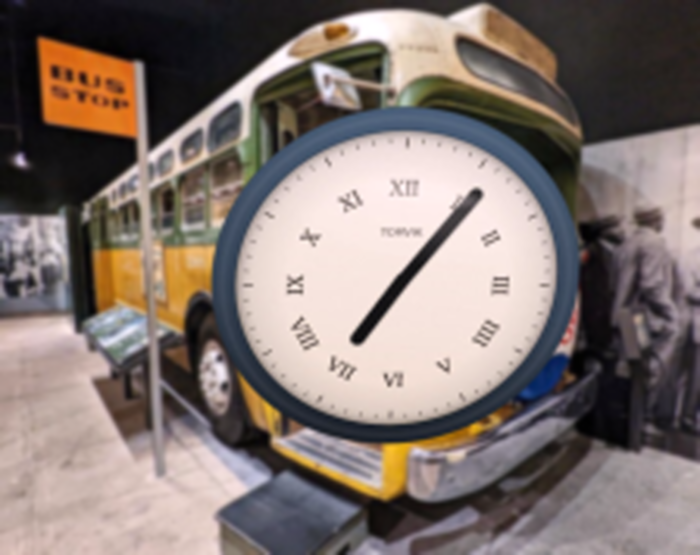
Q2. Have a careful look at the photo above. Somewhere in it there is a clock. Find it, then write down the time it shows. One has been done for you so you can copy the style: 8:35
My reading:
7:06
